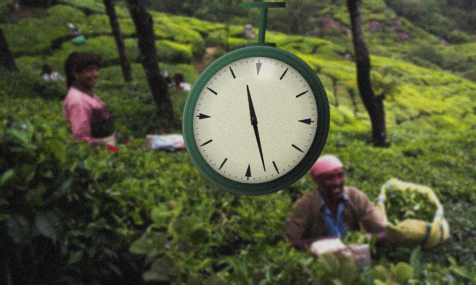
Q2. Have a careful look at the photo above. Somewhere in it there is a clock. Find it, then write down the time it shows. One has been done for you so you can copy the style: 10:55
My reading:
11:27
